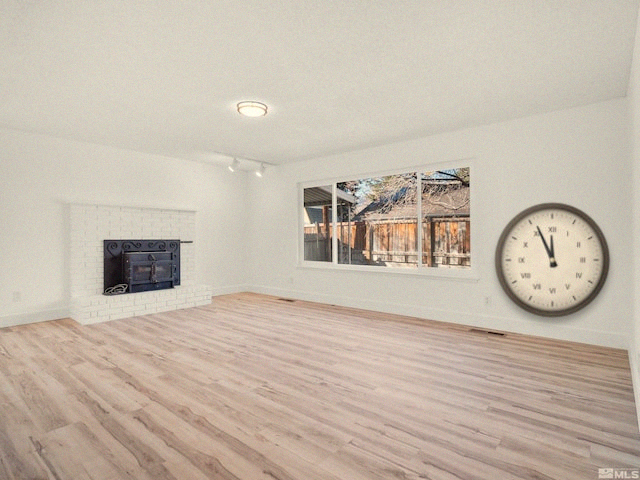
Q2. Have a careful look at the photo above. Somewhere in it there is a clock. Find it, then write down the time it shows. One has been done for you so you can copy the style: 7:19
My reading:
11:56
